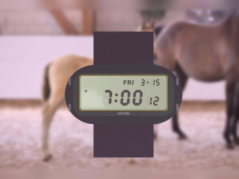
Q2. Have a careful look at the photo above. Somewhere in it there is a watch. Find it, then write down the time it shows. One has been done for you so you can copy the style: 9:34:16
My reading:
7:00:12
